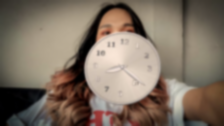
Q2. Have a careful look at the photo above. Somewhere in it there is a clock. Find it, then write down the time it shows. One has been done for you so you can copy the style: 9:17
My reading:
8:21
